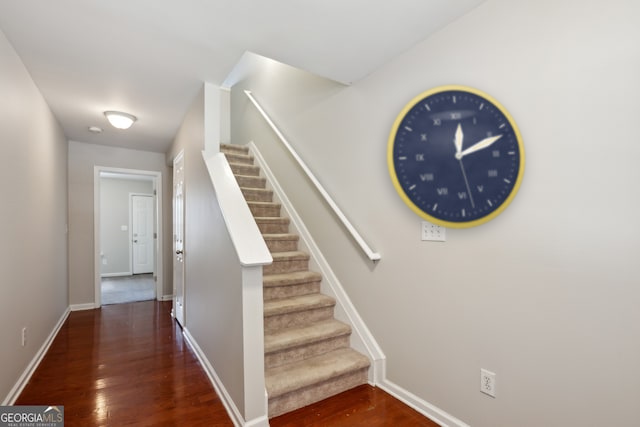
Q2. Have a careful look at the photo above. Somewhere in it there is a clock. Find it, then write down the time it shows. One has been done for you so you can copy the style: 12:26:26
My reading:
12:11:28
